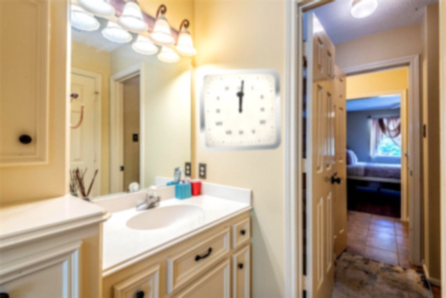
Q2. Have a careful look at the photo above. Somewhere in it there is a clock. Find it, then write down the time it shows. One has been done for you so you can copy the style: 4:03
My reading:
12:01
